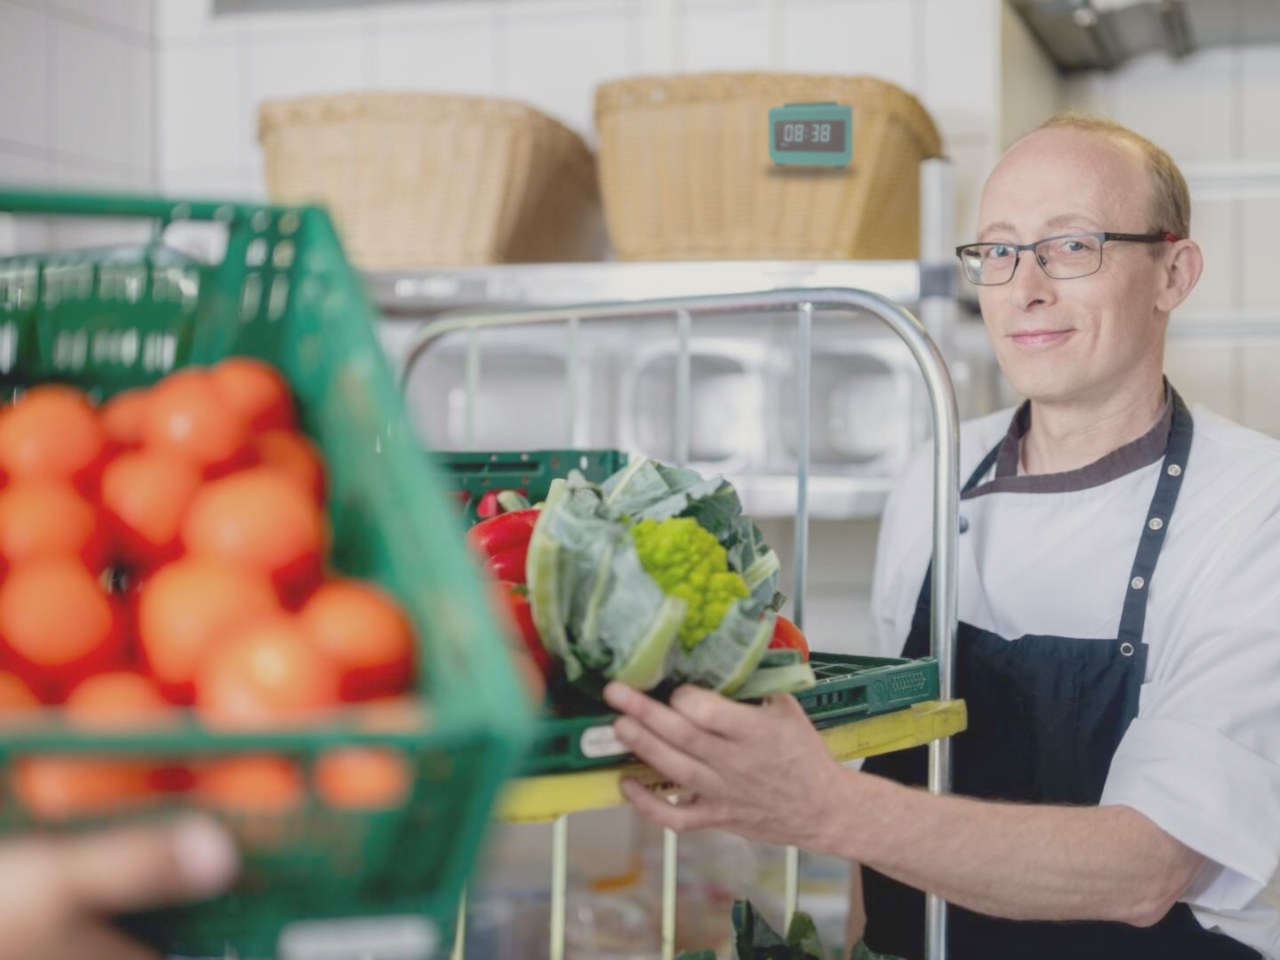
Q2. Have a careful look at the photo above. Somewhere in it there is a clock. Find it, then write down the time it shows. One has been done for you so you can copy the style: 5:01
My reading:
8:38
